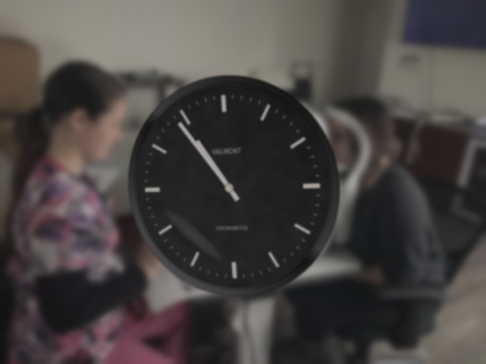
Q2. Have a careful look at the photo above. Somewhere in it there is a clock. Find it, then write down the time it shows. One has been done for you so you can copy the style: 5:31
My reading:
10:54
